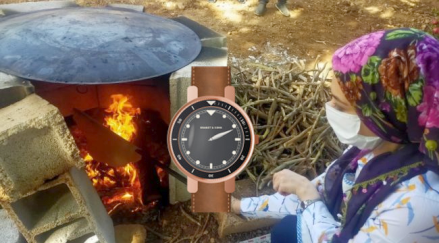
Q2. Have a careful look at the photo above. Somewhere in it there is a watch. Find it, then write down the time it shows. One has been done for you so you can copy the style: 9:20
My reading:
2:11
